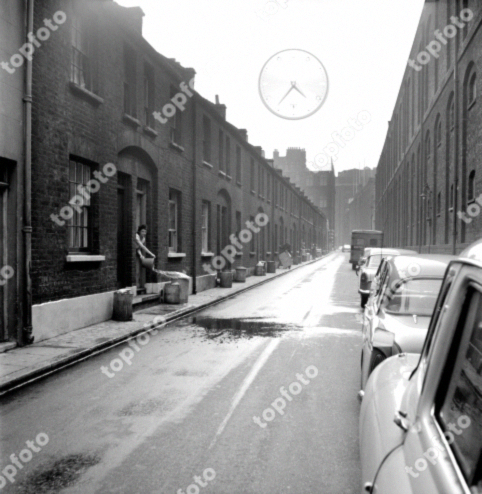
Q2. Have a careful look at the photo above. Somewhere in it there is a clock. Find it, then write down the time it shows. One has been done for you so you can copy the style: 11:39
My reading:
4:36
